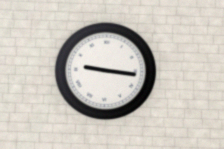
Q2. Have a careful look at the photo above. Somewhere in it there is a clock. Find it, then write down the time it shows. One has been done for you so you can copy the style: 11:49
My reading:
9:16
